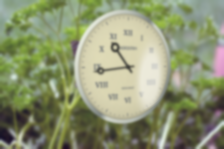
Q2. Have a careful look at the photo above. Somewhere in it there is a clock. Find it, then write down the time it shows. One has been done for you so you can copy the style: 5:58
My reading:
10:44
